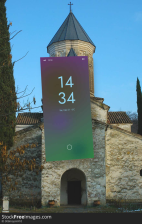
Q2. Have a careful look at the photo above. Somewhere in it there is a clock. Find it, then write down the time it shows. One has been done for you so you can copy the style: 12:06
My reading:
14:34
